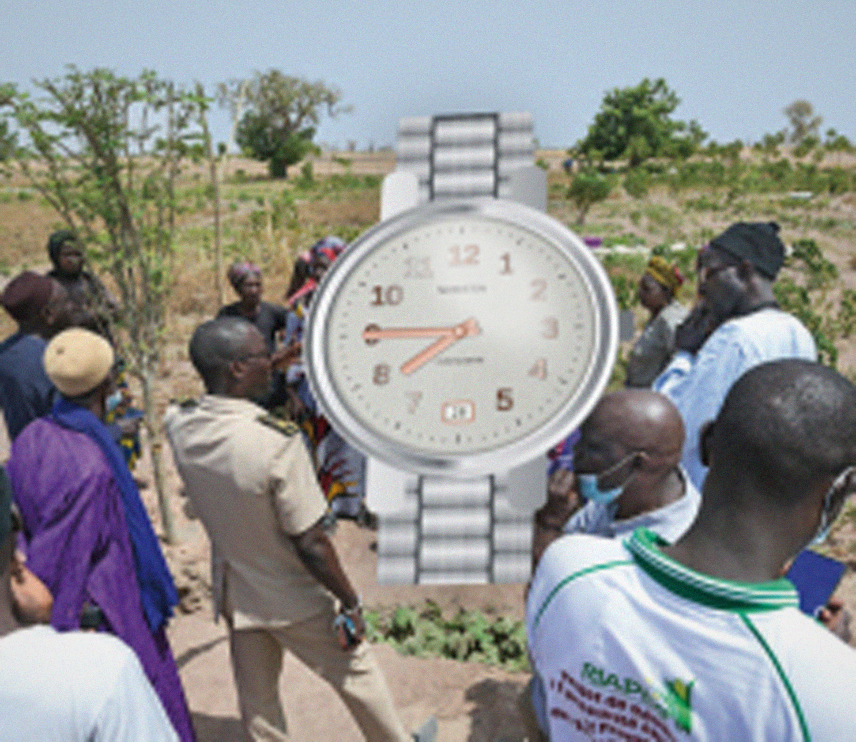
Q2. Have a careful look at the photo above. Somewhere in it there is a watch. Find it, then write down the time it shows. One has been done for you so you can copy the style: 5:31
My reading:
7:45
